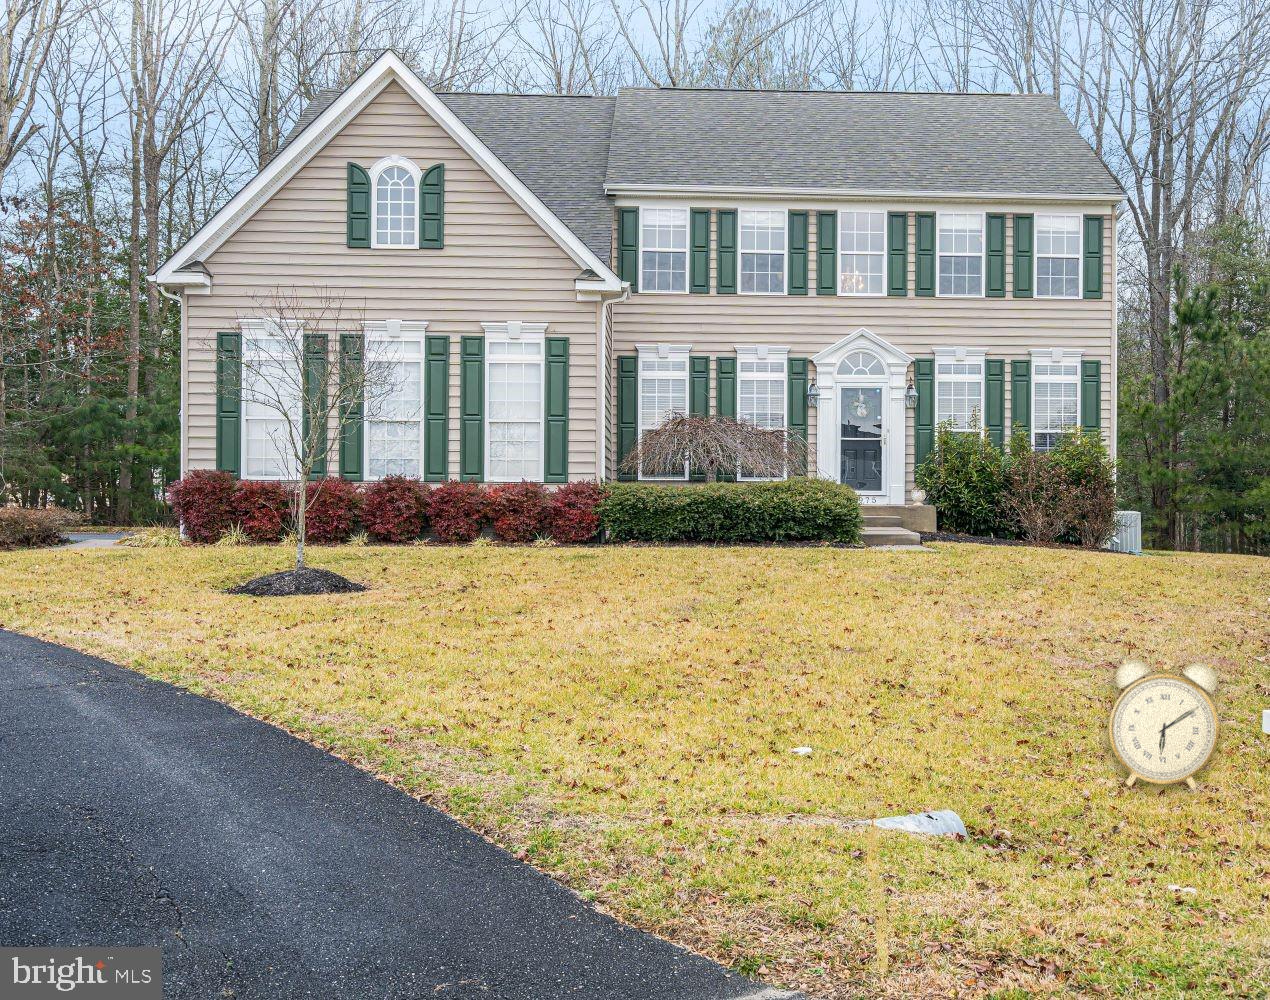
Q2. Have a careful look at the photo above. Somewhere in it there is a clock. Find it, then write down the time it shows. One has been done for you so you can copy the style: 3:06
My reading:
6:09
